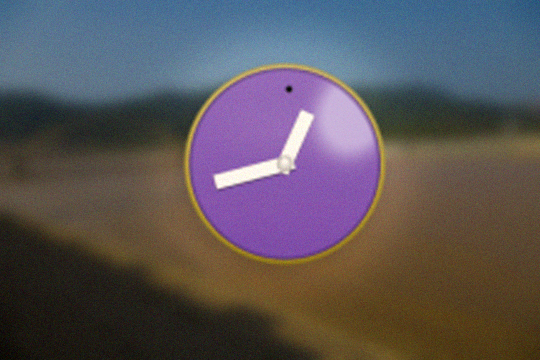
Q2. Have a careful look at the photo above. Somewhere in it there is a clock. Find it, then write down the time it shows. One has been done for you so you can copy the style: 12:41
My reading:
12:42
